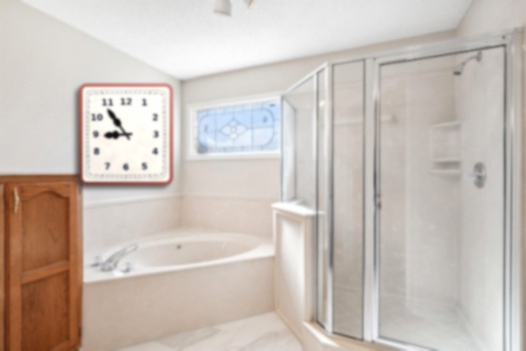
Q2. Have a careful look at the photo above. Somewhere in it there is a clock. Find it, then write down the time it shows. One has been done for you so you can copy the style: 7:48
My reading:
8:54
